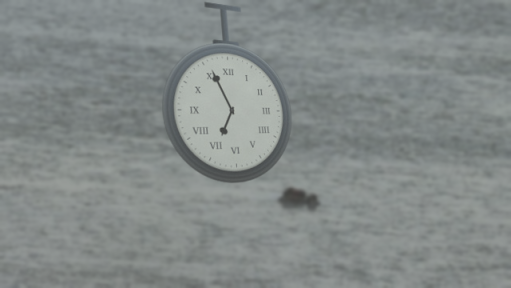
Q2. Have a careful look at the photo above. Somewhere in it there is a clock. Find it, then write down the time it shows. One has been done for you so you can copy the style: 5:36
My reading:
6:56
